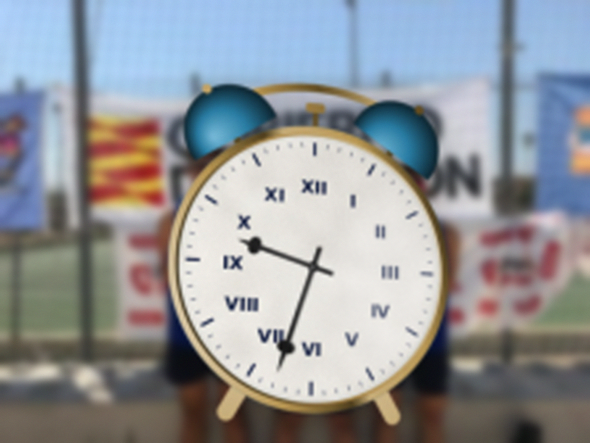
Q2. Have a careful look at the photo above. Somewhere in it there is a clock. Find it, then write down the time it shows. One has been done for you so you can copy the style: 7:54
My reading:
9:33
